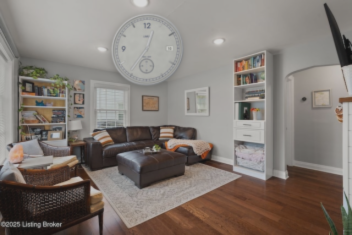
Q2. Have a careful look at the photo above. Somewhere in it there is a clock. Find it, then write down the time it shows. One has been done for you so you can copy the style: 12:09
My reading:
12:36
